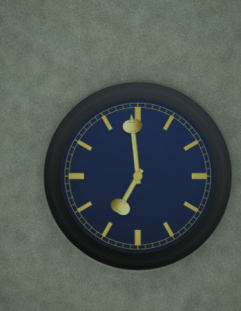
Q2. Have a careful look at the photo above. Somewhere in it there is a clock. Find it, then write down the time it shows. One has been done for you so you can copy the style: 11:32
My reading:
6:59
